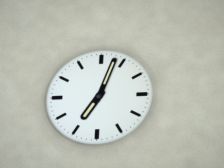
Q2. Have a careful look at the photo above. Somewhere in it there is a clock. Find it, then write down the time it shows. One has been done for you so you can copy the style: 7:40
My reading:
7:03
